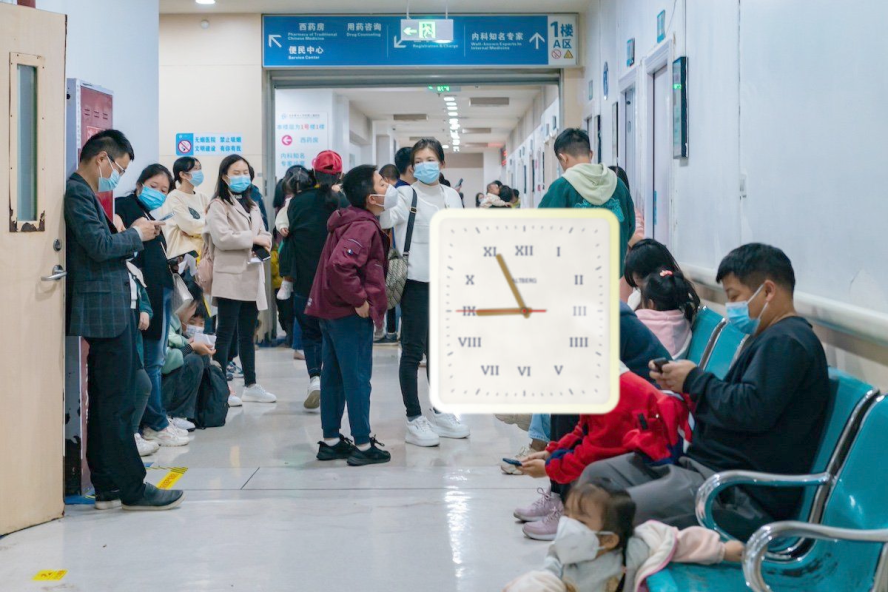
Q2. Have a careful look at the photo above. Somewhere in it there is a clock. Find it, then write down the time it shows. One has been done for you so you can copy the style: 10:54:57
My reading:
8:55:45
